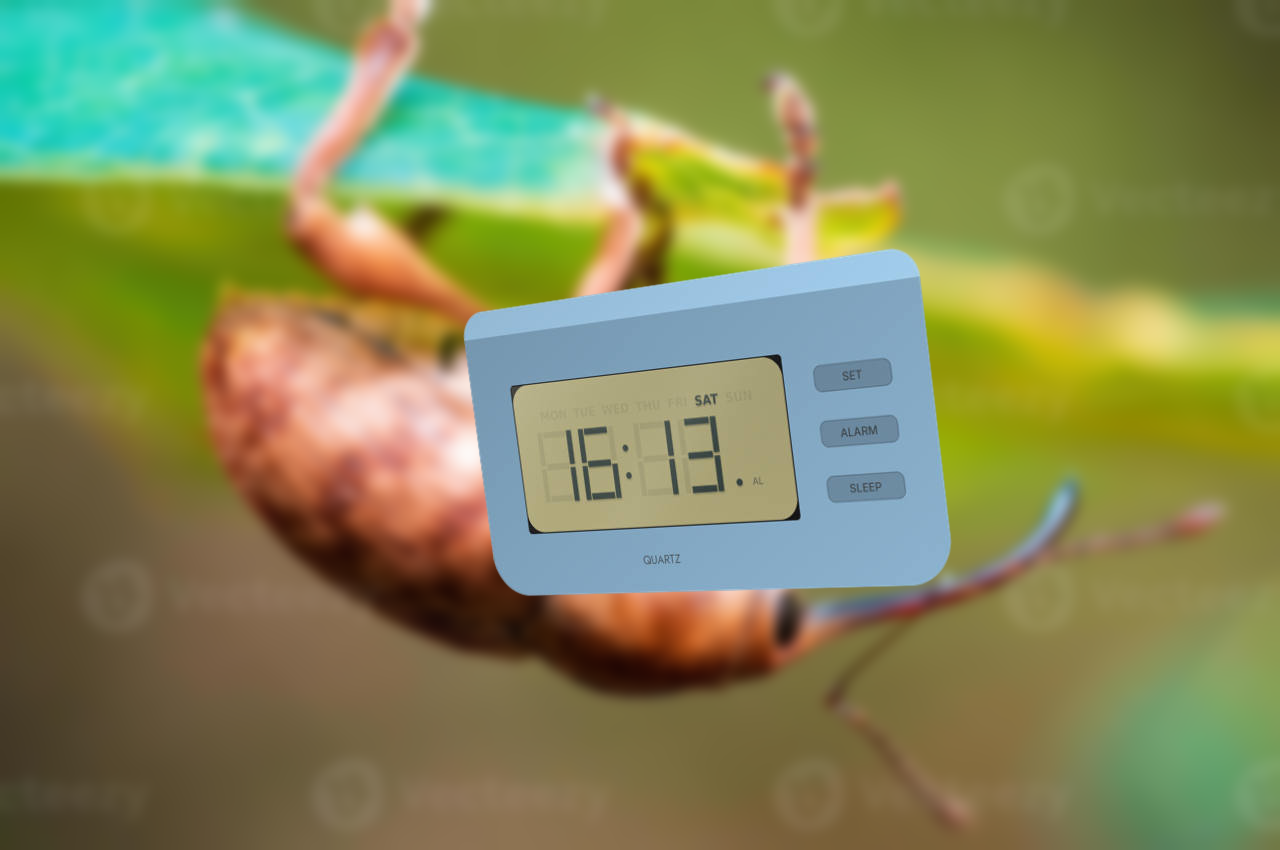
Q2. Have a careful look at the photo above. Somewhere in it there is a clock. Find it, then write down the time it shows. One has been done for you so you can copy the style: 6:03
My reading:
16:13
